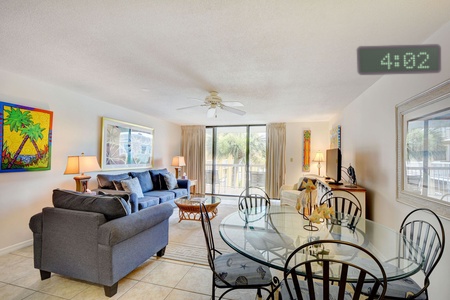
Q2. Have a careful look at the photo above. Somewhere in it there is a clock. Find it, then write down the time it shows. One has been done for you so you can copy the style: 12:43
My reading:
4:02
